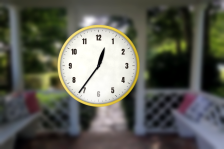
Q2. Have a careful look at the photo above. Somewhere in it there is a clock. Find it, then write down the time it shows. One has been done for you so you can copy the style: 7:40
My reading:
12:36
